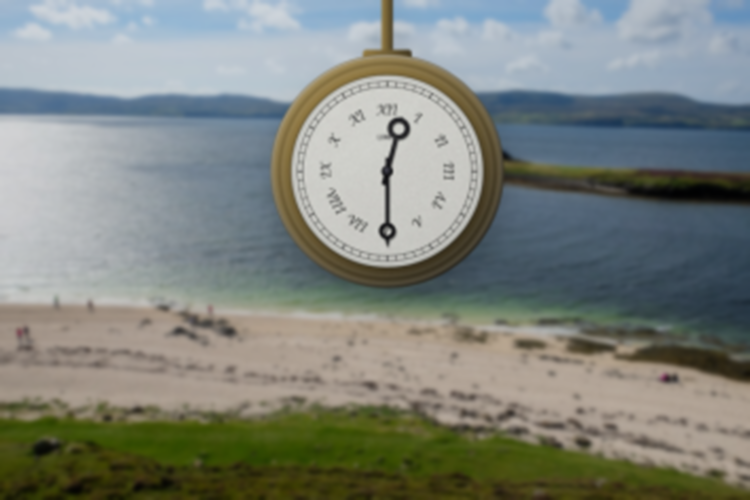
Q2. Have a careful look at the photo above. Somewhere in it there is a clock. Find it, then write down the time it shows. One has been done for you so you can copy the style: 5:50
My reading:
12:30
